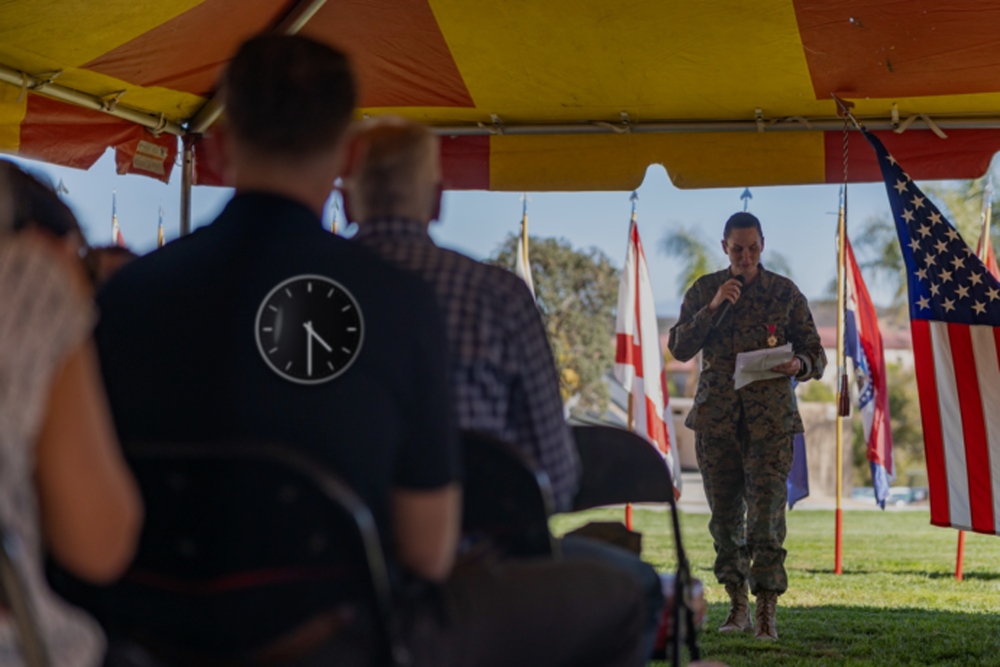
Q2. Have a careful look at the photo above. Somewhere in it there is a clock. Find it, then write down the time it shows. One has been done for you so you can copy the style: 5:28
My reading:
4:30
